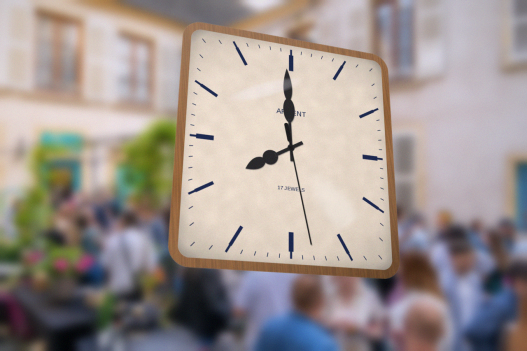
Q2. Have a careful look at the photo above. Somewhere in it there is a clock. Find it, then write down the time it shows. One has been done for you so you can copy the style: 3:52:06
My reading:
7:59:28
